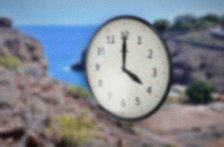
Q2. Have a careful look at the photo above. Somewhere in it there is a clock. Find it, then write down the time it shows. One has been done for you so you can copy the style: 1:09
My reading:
4:00
